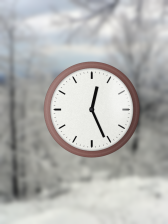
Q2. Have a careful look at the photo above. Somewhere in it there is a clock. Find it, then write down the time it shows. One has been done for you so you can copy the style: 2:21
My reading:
12:26
